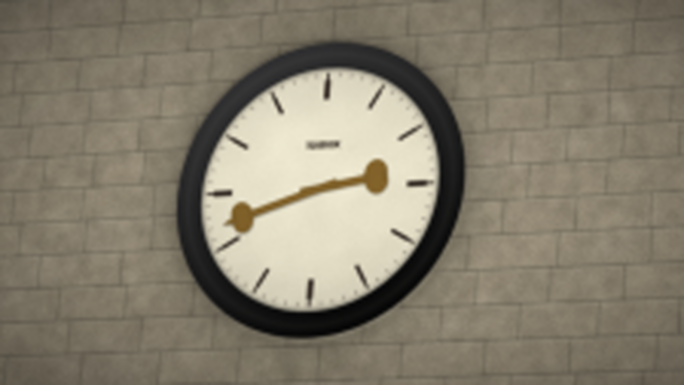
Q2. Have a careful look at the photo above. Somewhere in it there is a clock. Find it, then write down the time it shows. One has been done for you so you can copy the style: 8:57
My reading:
2:42
